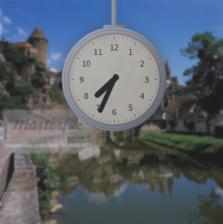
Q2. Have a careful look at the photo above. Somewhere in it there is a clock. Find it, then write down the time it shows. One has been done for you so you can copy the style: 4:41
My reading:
7:34
